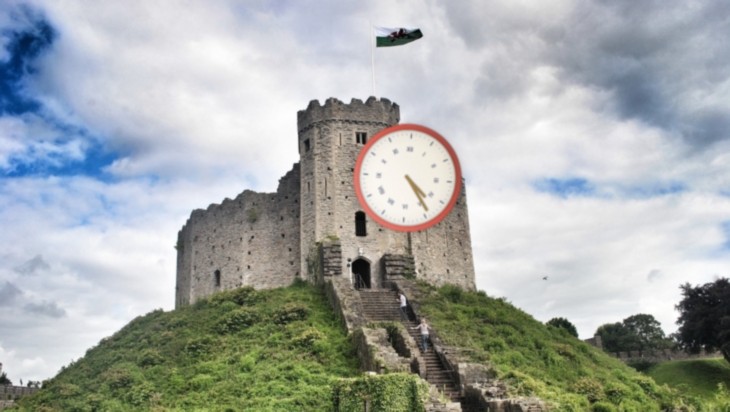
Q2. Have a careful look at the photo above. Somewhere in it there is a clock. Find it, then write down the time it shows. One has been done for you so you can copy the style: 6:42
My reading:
4:24
